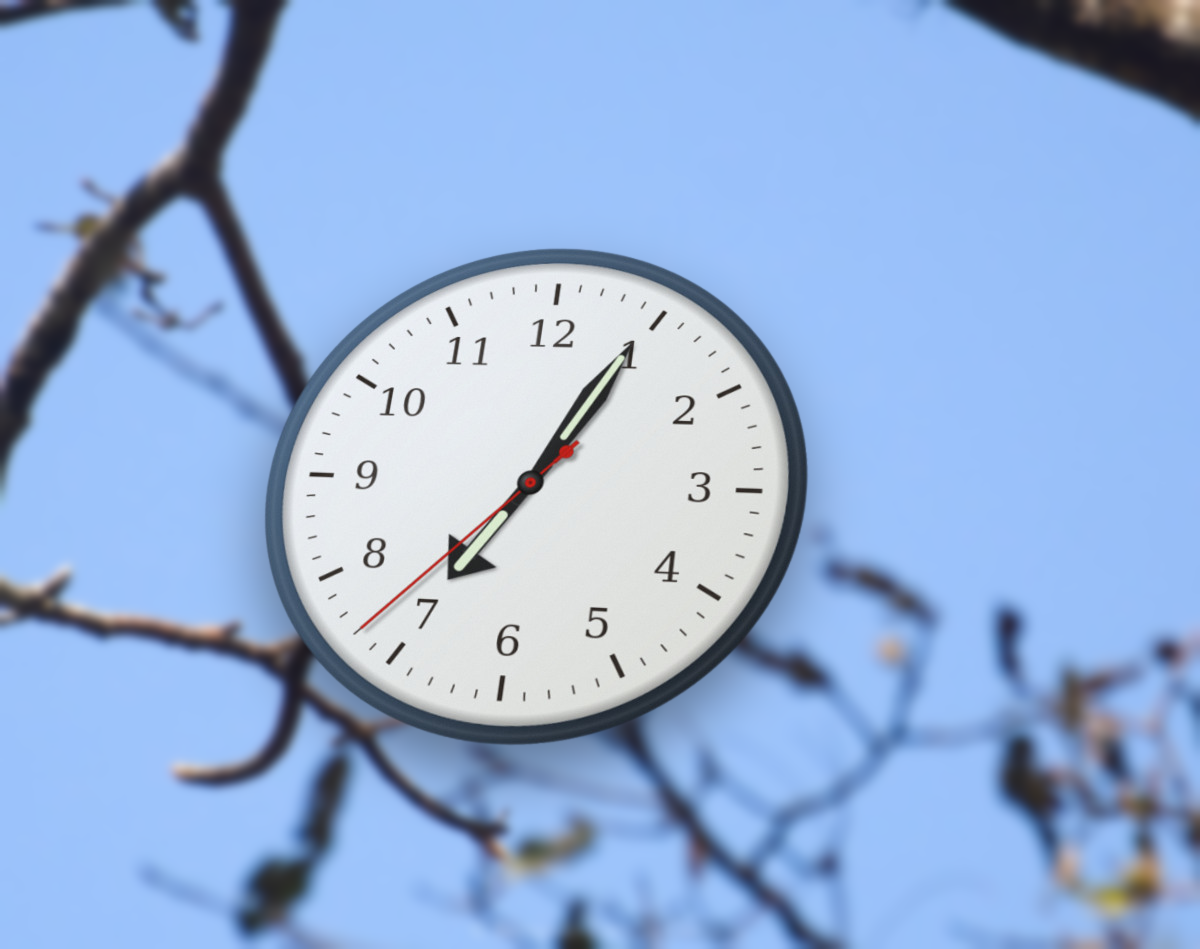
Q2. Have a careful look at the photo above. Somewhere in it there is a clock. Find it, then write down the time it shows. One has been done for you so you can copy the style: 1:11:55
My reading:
7:04:37
